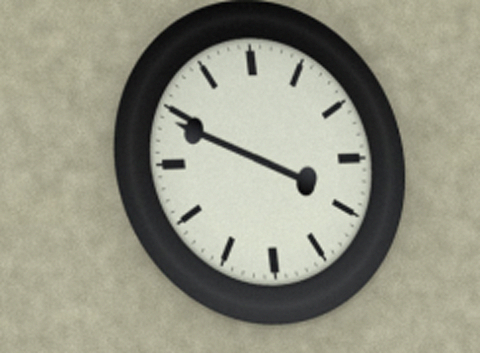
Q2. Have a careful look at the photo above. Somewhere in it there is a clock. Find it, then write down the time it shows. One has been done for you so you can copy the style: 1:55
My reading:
3:49
